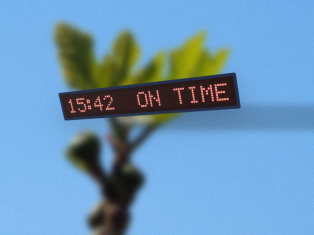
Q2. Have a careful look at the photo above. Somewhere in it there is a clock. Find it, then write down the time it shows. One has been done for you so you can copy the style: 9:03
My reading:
15:42
